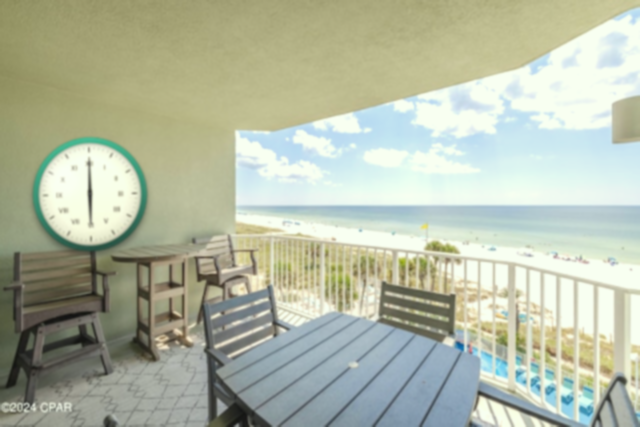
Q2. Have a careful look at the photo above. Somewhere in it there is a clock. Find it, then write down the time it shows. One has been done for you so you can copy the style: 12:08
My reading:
6:00
